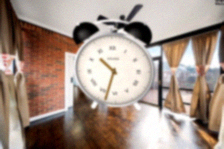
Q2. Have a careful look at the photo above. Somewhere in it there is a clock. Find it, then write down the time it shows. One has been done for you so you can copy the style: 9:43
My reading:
10:33
